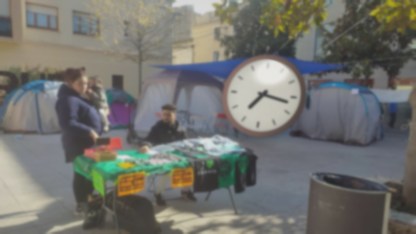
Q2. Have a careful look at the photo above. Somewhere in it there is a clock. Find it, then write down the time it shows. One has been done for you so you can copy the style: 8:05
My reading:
7:17
